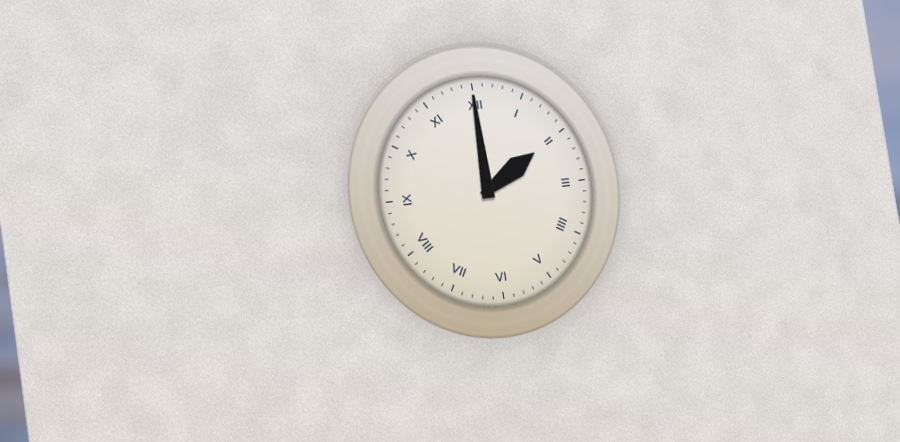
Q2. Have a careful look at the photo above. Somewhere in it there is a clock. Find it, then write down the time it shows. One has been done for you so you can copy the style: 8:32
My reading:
2:00
